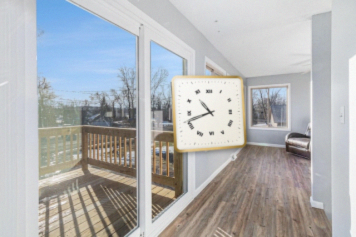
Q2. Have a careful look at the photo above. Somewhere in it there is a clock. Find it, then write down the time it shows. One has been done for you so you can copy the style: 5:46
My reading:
10:42
